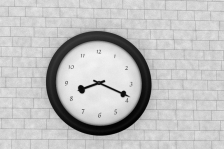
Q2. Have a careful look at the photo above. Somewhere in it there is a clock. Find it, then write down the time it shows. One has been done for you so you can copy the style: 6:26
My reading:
8:19
